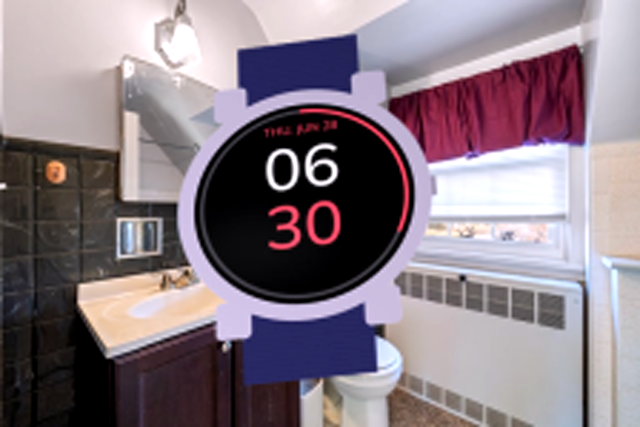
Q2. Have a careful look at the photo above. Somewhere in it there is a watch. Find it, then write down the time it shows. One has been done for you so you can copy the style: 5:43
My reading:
6:30
